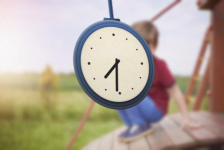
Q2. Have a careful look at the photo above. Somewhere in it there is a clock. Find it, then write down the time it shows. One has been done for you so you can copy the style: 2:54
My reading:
7:31
